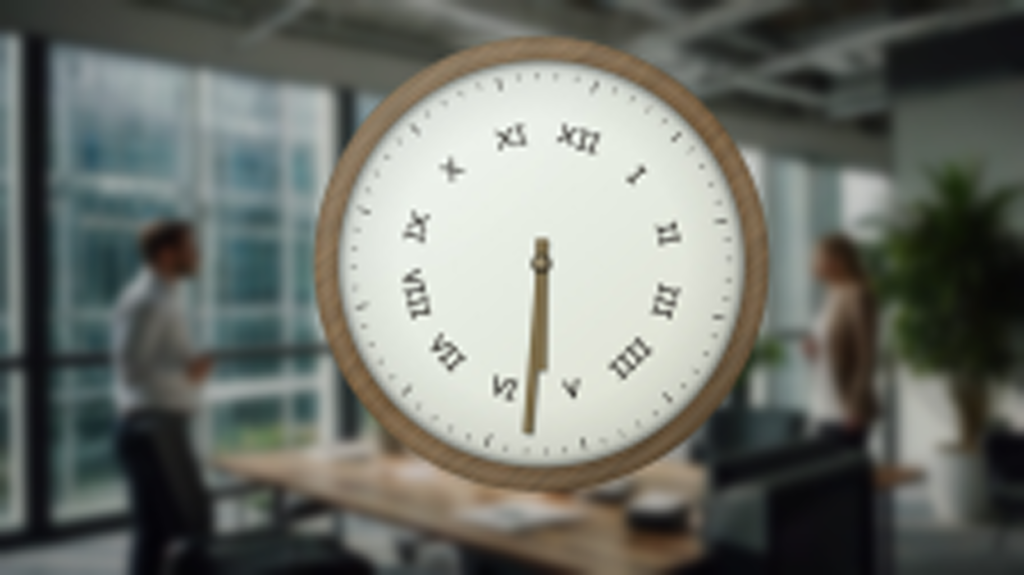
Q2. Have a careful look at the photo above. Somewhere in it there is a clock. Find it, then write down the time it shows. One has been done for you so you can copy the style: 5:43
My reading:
5:28
